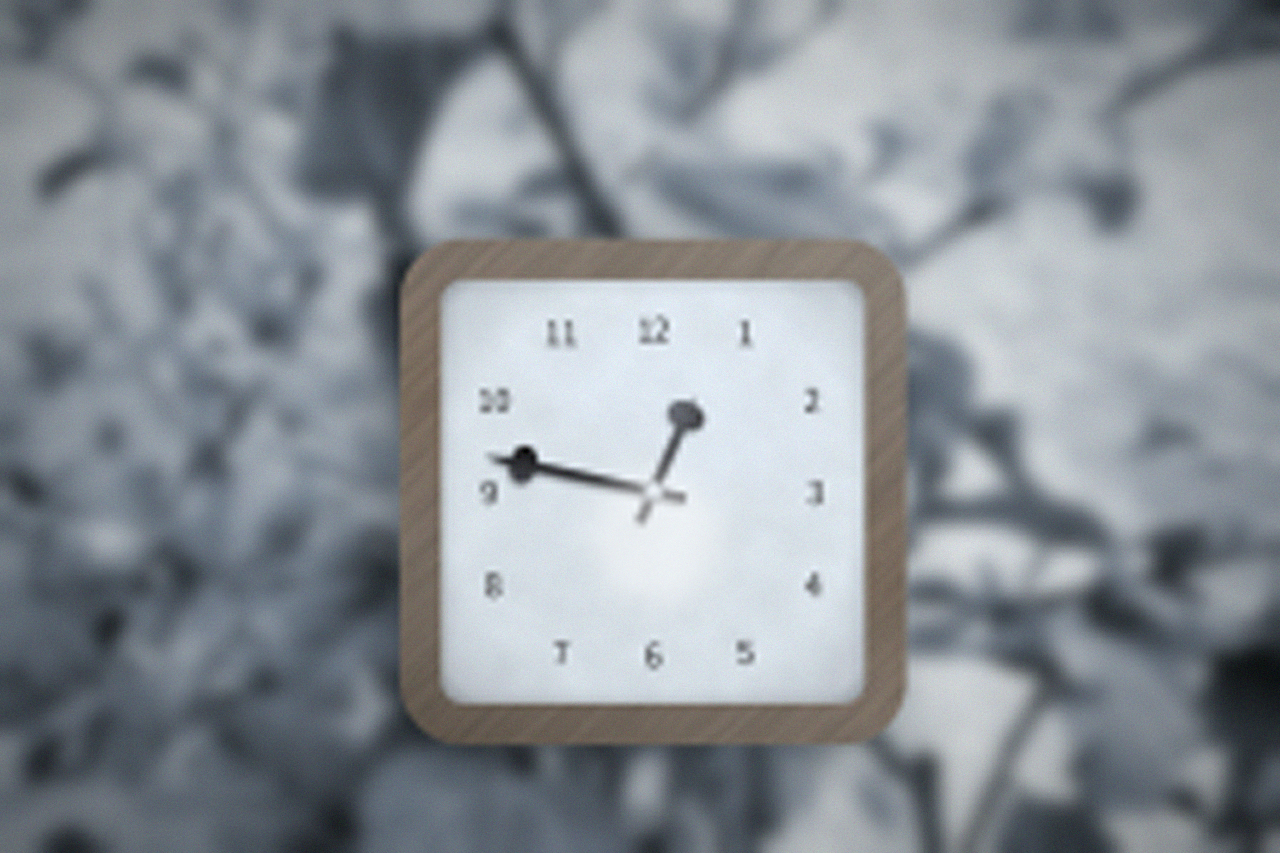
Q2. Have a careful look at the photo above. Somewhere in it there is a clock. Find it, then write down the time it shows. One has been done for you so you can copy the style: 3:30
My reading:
12:47
